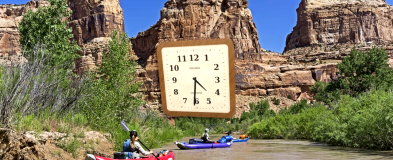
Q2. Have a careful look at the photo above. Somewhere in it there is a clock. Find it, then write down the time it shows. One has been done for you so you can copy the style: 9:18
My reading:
4:31
